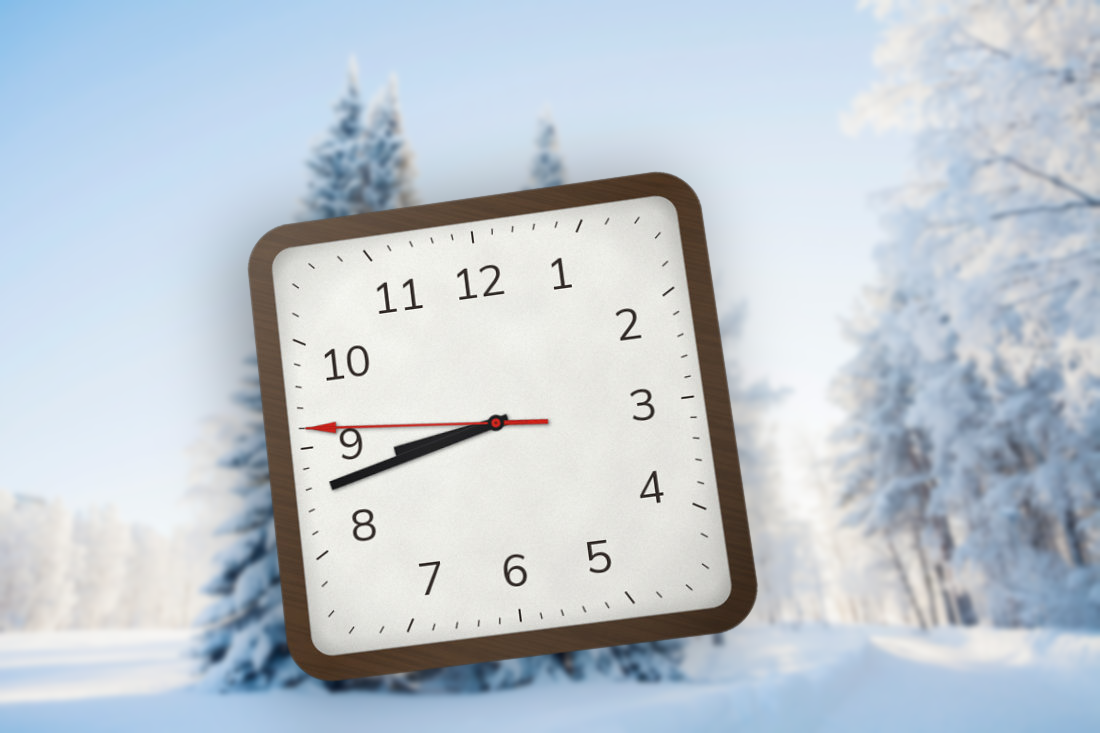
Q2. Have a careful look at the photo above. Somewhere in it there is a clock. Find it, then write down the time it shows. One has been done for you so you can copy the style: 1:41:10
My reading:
8:42:46
